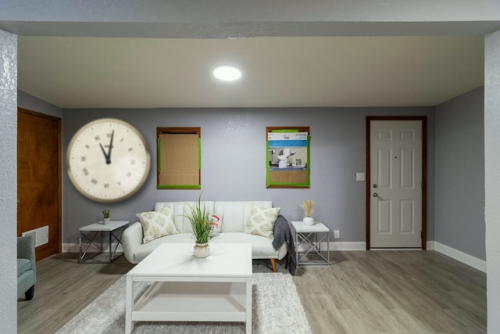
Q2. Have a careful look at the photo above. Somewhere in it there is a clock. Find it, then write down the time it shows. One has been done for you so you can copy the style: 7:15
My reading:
11:01
